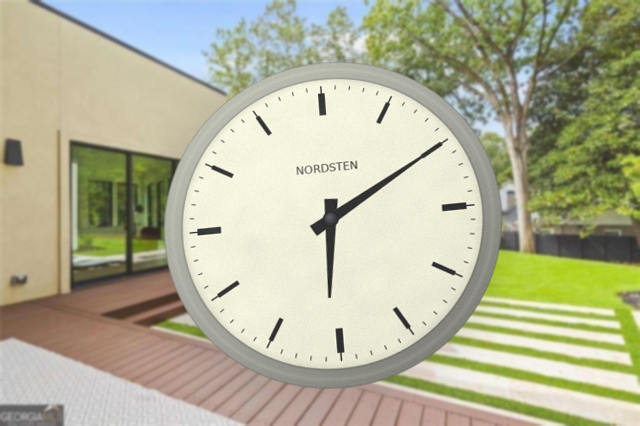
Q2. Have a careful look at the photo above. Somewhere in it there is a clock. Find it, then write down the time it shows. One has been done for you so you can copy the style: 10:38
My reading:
6:10
